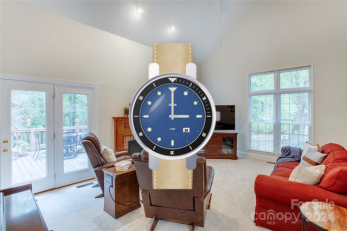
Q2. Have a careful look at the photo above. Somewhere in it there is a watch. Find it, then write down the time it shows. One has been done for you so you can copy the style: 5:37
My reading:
3:00
